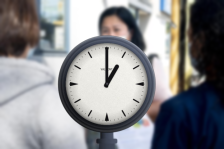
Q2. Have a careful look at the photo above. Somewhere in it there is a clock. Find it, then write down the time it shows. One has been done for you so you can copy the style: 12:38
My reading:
1:00
